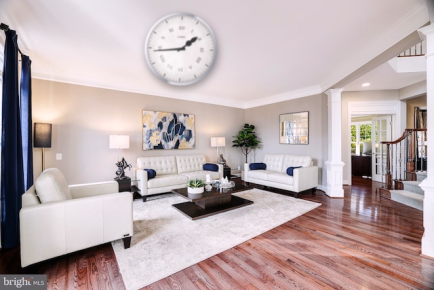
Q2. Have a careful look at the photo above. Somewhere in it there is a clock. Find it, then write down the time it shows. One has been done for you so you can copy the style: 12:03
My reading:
1:44
